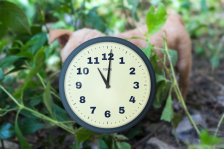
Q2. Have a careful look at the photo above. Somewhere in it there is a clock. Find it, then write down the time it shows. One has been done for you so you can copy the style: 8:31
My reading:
11:01
